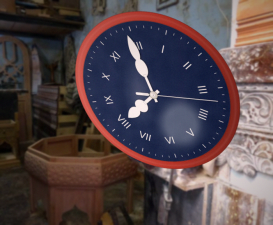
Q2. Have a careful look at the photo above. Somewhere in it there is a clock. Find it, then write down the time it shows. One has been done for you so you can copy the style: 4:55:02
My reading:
7:59:17
